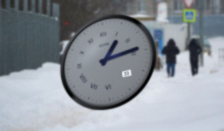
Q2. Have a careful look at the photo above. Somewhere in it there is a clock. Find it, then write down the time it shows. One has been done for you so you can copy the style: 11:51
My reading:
1:14
